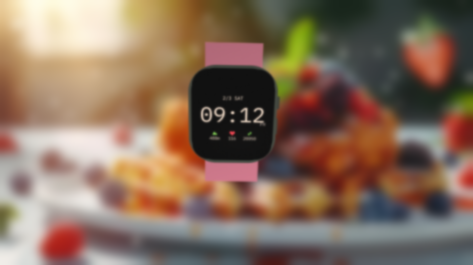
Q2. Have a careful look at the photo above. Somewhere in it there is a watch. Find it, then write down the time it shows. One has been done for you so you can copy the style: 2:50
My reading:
9:12
